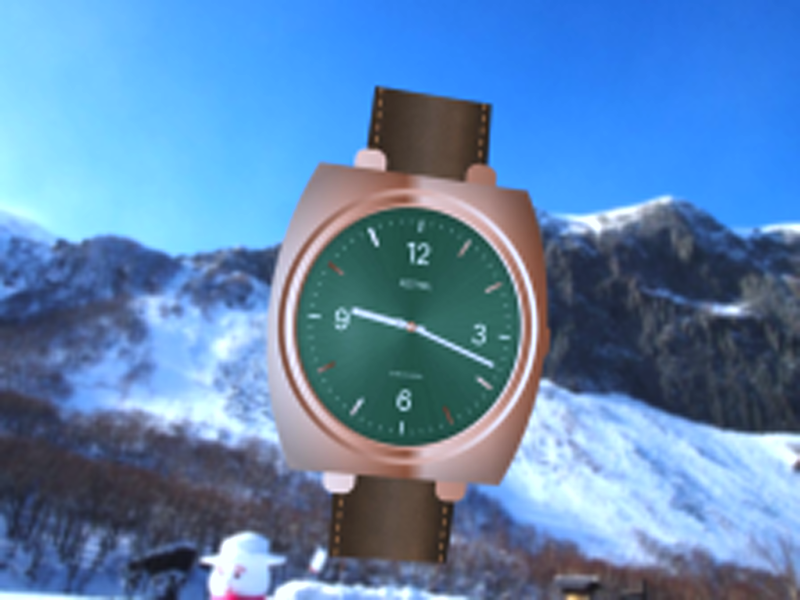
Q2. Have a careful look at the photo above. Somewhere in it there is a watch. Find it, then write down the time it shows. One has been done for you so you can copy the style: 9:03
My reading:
9:18
